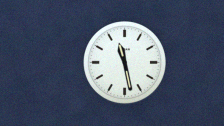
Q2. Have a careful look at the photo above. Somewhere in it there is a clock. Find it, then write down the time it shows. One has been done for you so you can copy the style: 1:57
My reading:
11:28
